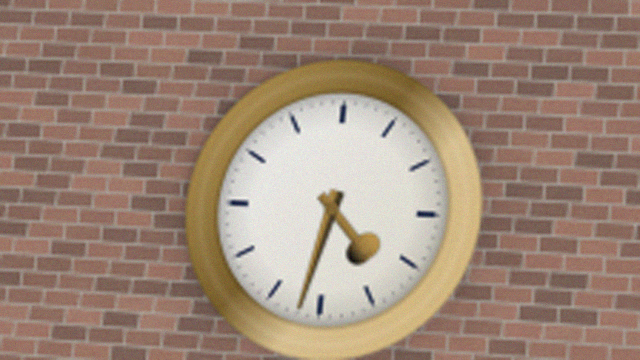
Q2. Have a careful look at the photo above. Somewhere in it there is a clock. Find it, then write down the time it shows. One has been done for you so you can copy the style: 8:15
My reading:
4:32
